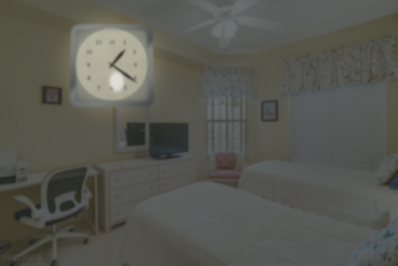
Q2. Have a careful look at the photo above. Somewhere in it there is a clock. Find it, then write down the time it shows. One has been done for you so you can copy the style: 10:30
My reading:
1:21
